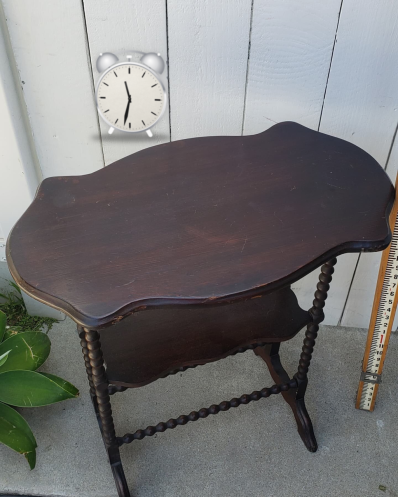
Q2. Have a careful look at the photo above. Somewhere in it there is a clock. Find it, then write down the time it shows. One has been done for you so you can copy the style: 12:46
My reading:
11:32
